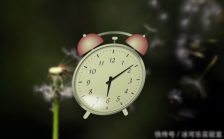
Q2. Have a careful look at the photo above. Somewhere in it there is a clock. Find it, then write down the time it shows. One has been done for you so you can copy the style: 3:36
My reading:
6:09
